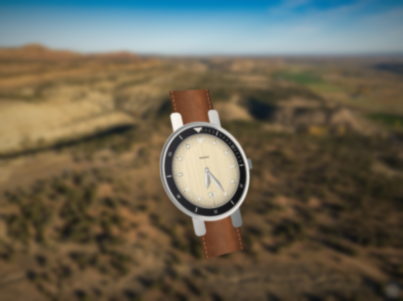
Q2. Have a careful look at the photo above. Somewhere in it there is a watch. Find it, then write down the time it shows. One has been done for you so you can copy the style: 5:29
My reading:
6:25
